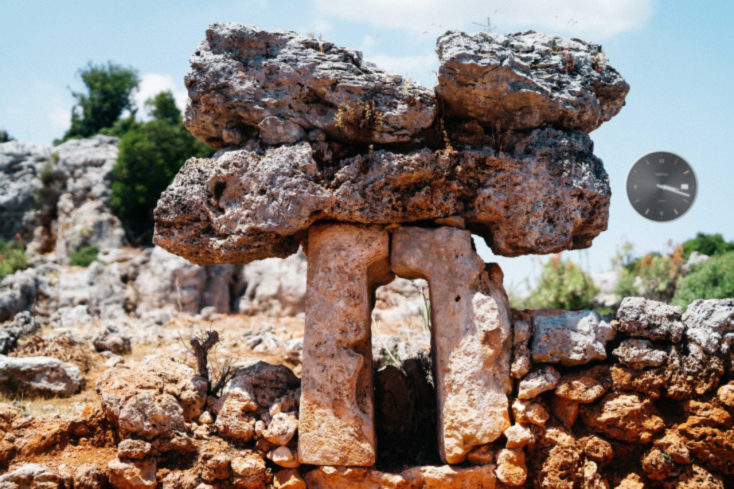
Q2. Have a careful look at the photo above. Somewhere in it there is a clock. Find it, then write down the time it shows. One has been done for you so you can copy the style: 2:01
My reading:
3:18
